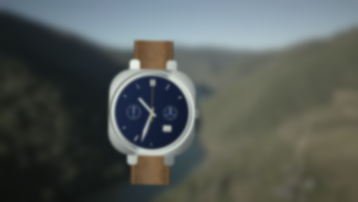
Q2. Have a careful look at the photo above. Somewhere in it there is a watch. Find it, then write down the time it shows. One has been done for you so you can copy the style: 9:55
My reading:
10:33
